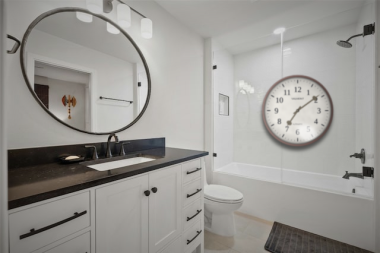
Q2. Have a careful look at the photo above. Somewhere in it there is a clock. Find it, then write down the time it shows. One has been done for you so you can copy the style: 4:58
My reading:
7:09
